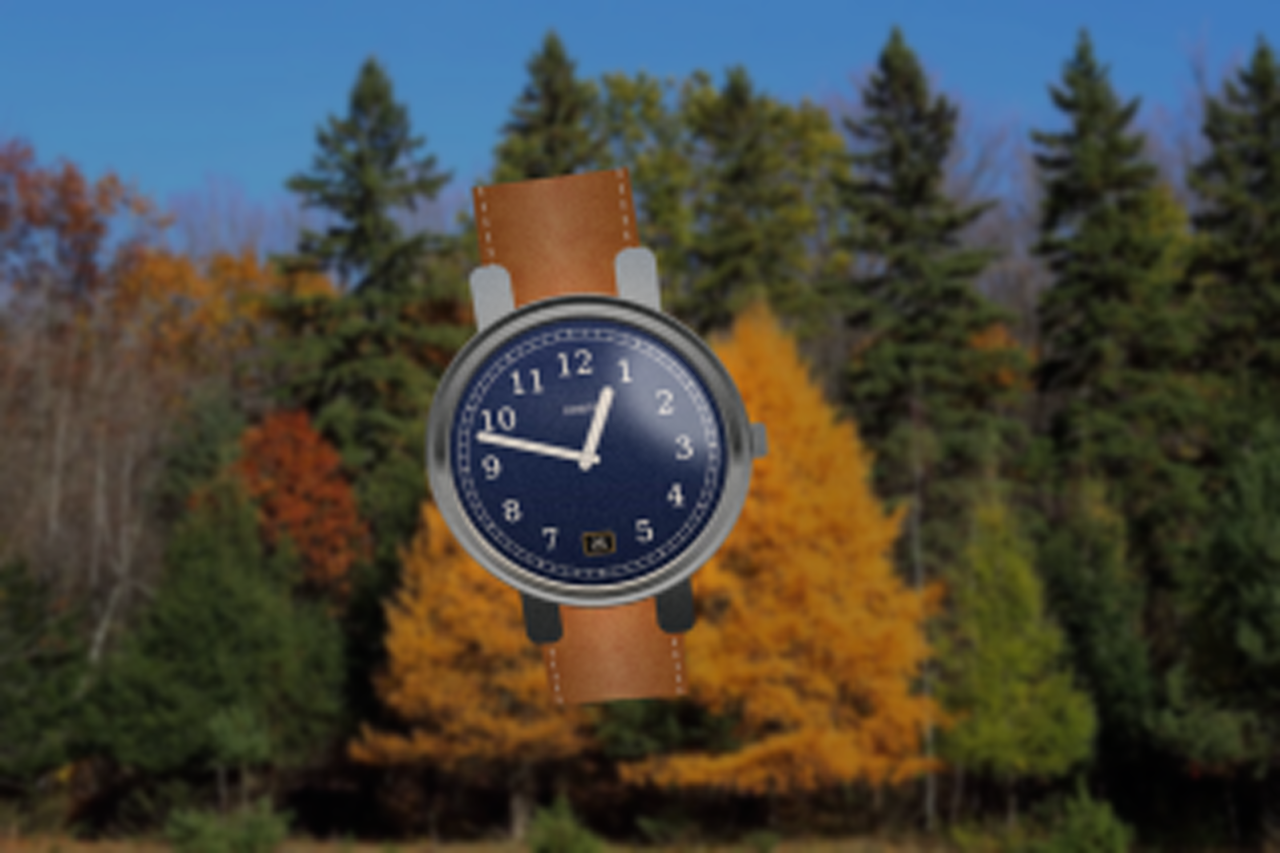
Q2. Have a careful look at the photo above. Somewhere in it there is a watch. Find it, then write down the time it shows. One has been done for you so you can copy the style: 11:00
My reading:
12:48
